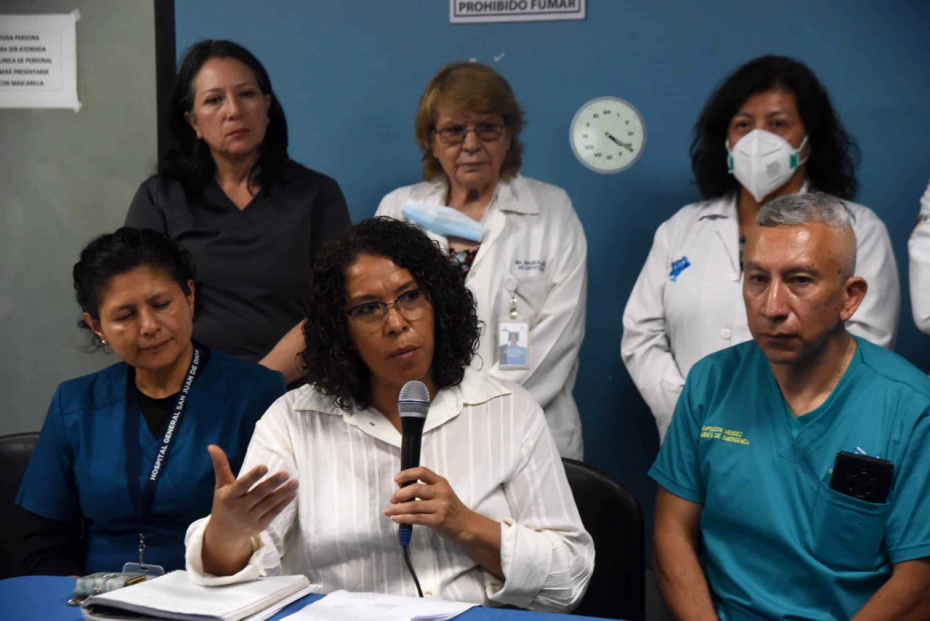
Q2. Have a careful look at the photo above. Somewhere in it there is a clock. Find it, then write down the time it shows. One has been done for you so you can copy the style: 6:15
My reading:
4:21
